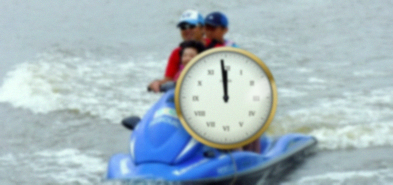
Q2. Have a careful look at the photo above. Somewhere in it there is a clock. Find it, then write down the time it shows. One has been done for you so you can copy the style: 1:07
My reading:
11:59
